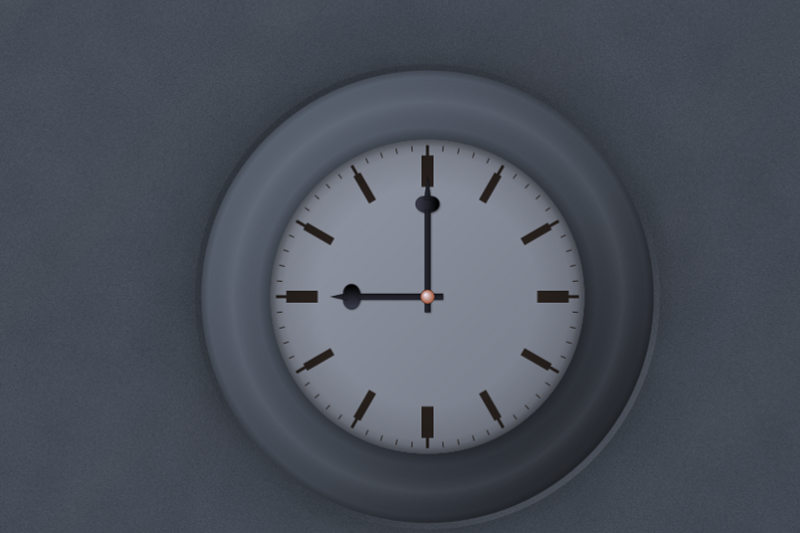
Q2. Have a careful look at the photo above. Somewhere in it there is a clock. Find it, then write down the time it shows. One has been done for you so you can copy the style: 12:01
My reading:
9:00
